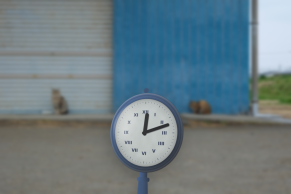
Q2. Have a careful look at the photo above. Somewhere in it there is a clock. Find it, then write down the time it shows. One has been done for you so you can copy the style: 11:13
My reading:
12:12
